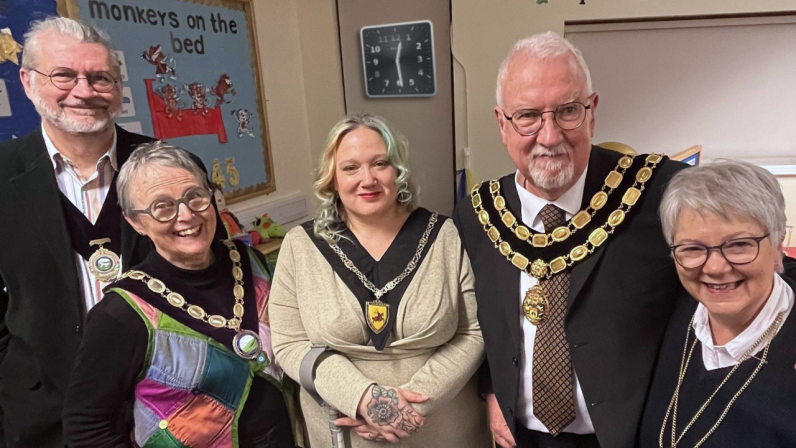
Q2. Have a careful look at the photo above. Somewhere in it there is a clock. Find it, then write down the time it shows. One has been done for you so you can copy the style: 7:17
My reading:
12:29
